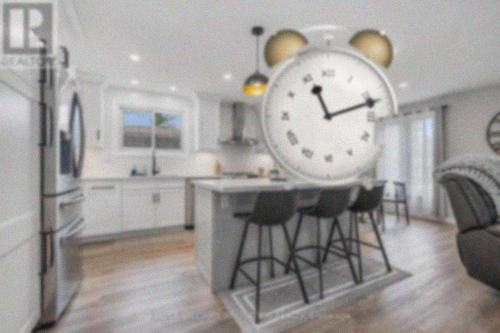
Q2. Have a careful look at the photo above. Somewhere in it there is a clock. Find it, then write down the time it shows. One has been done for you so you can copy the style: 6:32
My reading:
11:12
